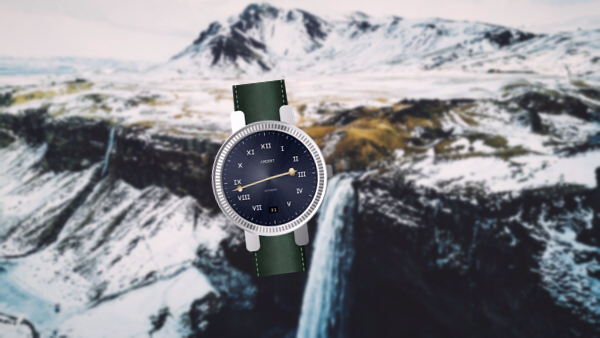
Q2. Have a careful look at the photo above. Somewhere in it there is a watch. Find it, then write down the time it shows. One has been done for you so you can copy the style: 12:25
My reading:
2:43
